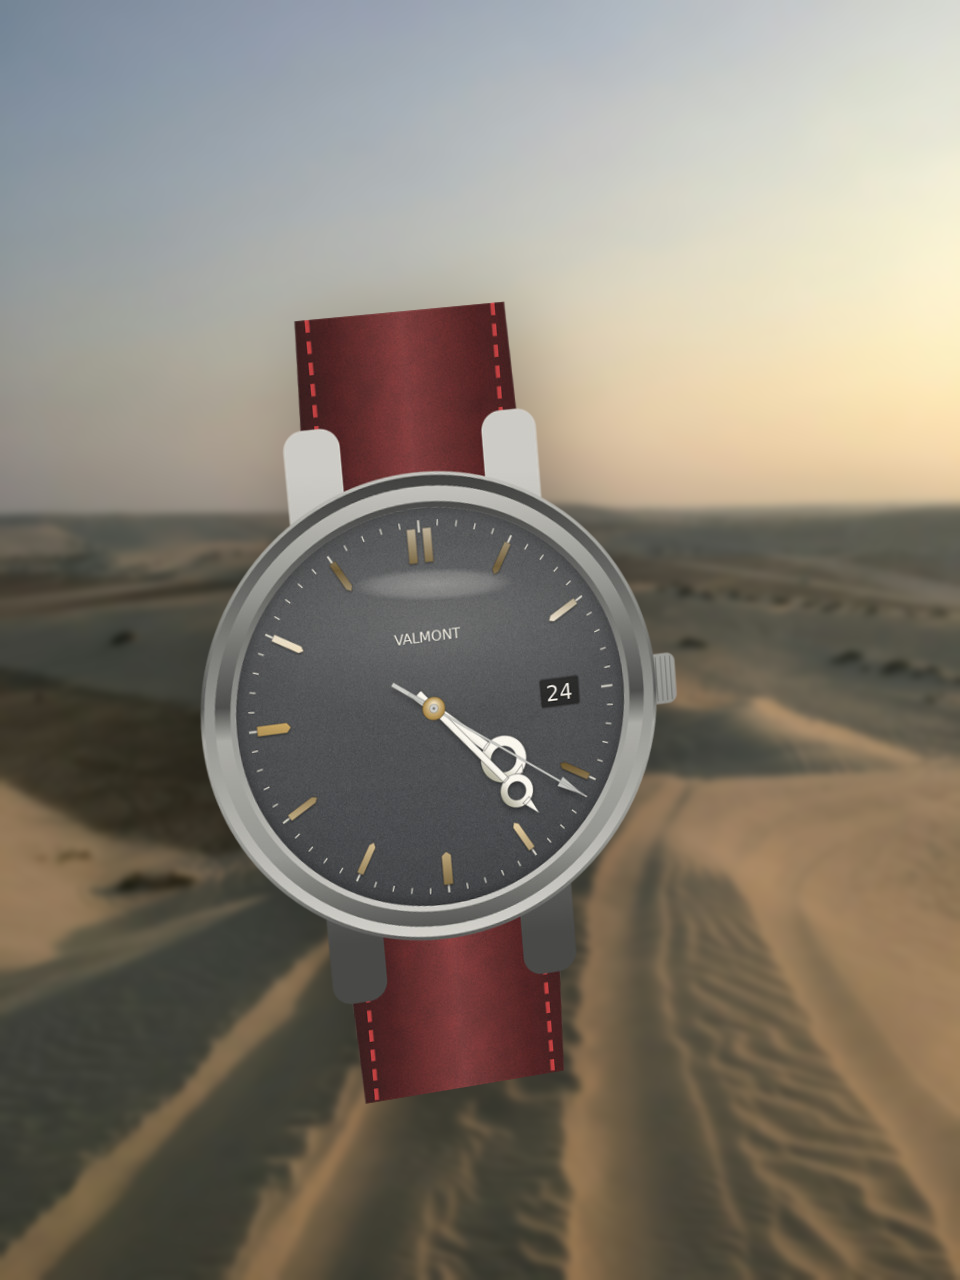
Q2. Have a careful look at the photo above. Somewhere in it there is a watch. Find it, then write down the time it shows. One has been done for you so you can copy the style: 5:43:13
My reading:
4:23:21
